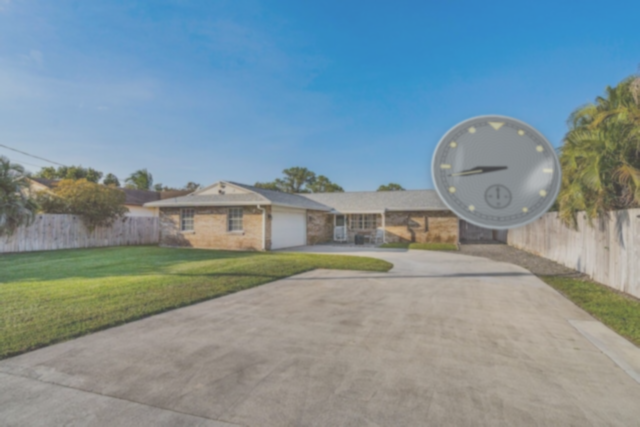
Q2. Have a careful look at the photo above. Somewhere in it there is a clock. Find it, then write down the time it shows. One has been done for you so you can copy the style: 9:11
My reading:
8:43
